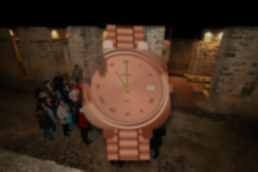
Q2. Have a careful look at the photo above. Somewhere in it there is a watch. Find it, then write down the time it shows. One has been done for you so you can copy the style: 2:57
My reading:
11:00
